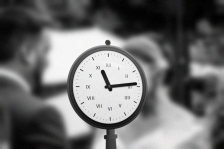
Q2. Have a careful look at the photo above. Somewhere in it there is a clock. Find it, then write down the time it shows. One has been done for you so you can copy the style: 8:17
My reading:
11:14
